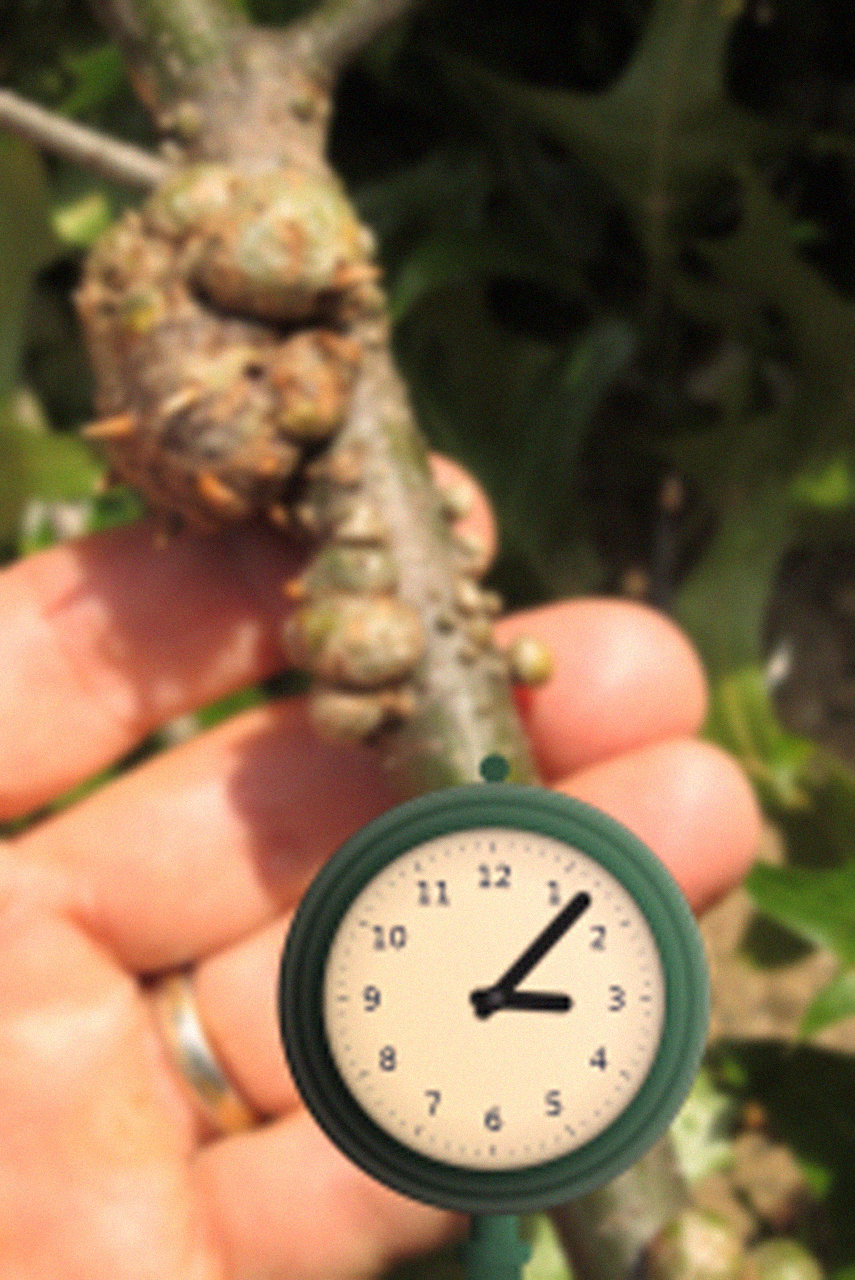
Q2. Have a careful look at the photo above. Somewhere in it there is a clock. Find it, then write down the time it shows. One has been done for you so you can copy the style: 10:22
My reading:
3:07
